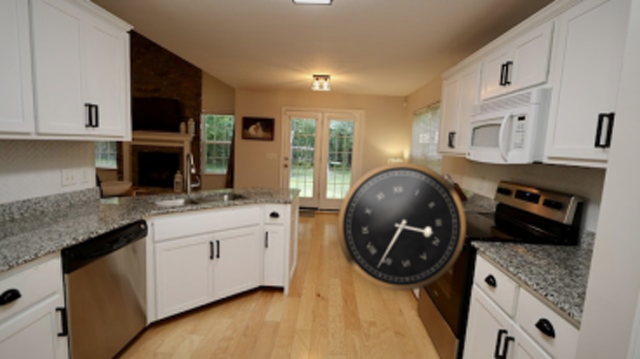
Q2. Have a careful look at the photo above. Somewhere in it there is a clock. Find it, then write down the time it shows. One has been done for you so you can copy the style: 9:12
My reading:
3:36
